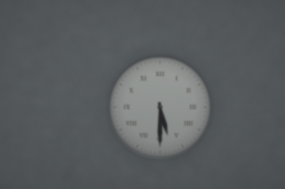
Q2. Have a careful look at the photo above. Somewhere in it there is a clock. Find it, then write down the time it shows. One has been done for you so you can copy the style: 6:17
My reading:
5:30
